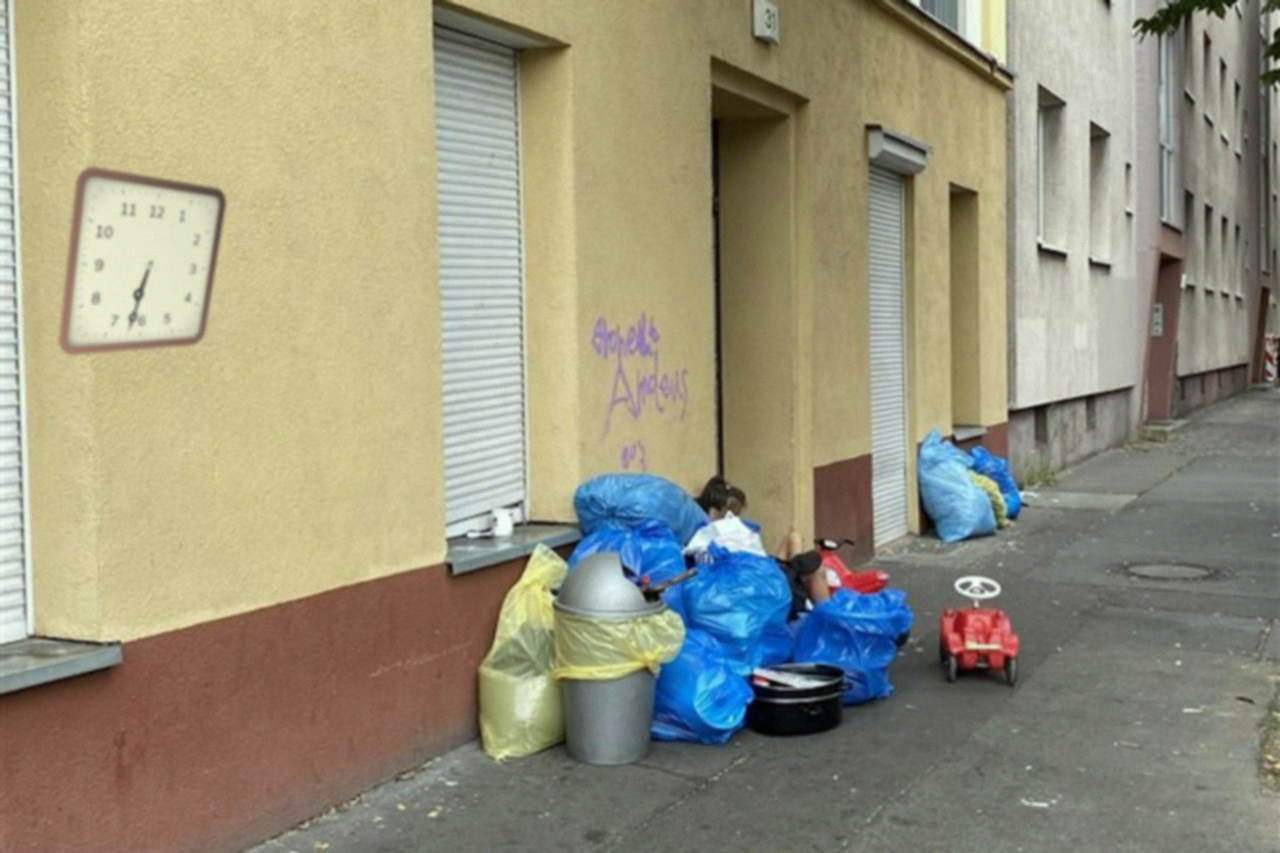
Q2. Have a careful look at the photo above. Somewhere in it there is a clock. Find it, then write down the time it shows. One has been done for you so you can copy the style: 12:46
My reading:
6:32
